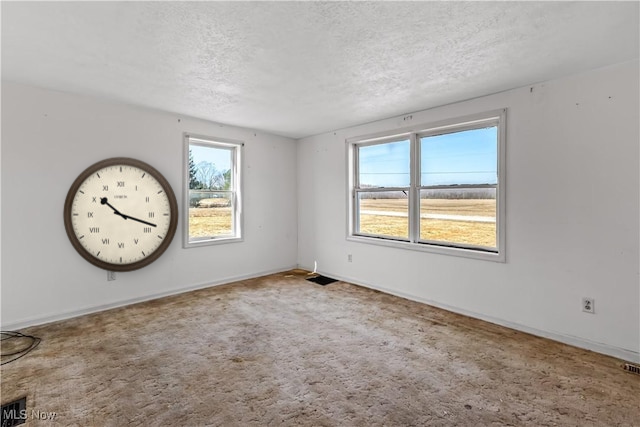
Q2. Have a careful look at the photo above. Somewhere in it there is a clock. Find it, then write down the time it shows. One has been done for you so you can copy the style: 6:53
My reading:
10:18
